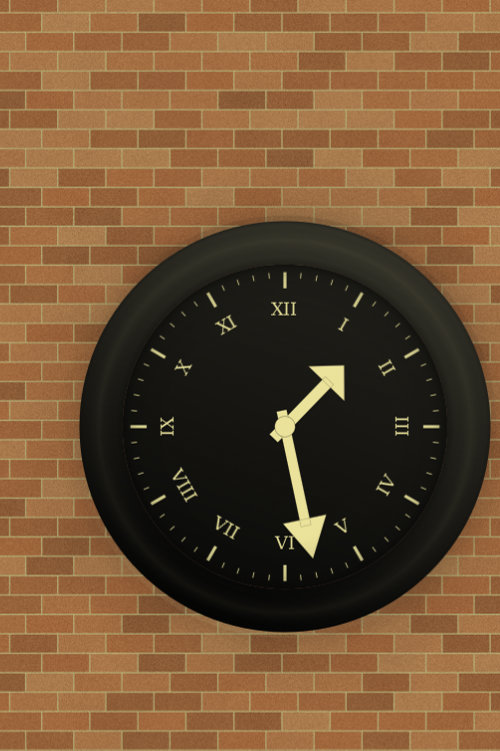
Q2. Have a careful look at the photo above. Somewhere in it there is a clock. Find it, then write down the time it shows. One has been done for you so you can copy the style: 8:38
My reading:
1:28
